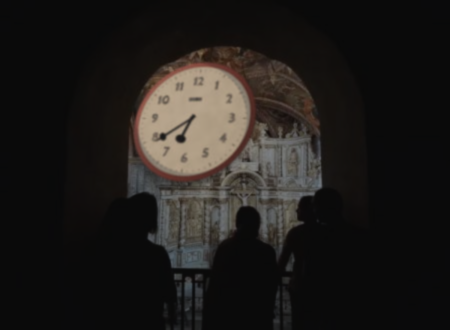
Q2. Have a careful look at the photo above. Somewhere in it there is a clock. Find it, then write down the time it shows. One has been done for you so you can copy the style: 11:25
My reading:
6:39
